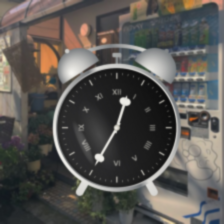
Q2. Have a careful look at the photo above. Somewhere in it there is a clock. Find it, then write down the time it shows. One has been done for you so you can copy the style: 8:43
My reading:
12:35
